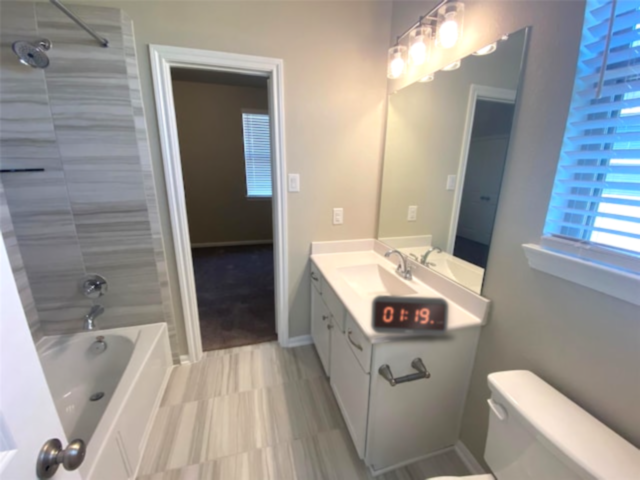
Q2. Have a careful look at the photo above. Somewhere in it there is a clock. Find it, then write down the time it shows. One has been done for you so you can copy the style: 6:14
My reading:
1:19
